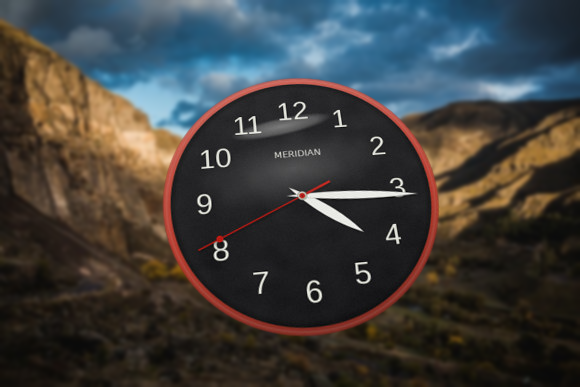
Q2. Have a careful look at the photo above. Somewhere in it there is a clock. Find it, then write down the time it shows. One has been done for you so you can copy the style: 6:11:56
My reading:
4:15:41
